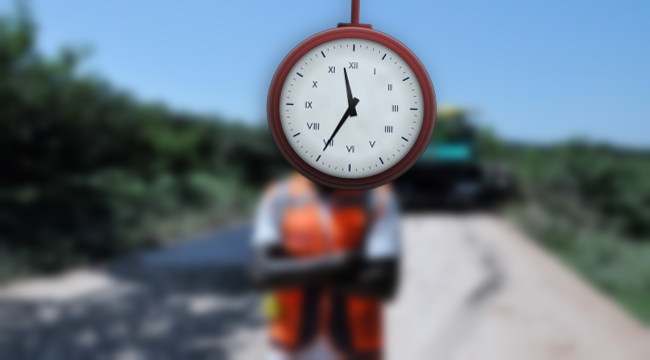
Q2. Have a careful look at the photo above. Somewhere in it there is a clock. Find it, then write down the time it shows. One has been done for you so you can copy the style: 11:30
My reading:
11:35
